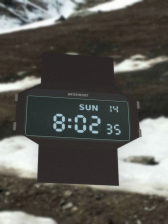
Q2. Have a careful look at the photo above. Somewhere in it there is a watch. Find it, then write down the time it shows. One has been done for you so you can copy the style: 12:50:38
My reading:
8:02:35
